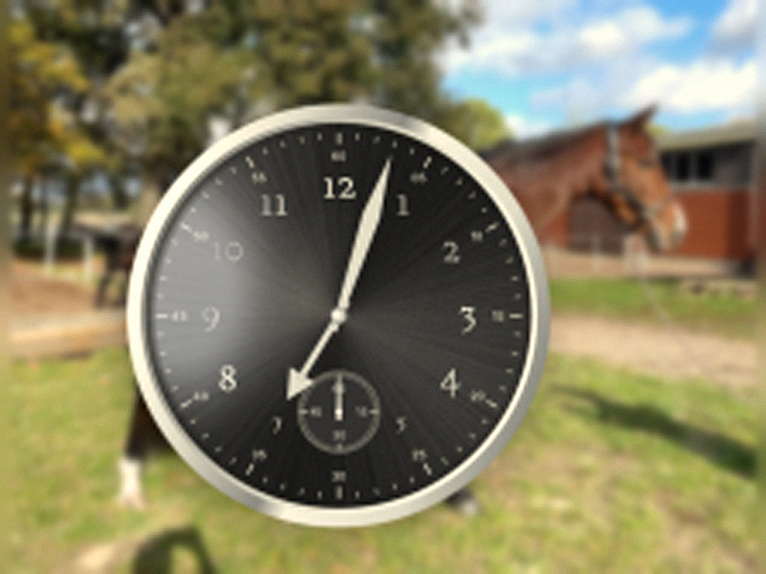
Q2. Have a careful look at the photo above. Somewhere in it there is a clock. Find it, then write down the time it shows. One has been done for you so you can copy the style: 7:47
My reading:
7:03
